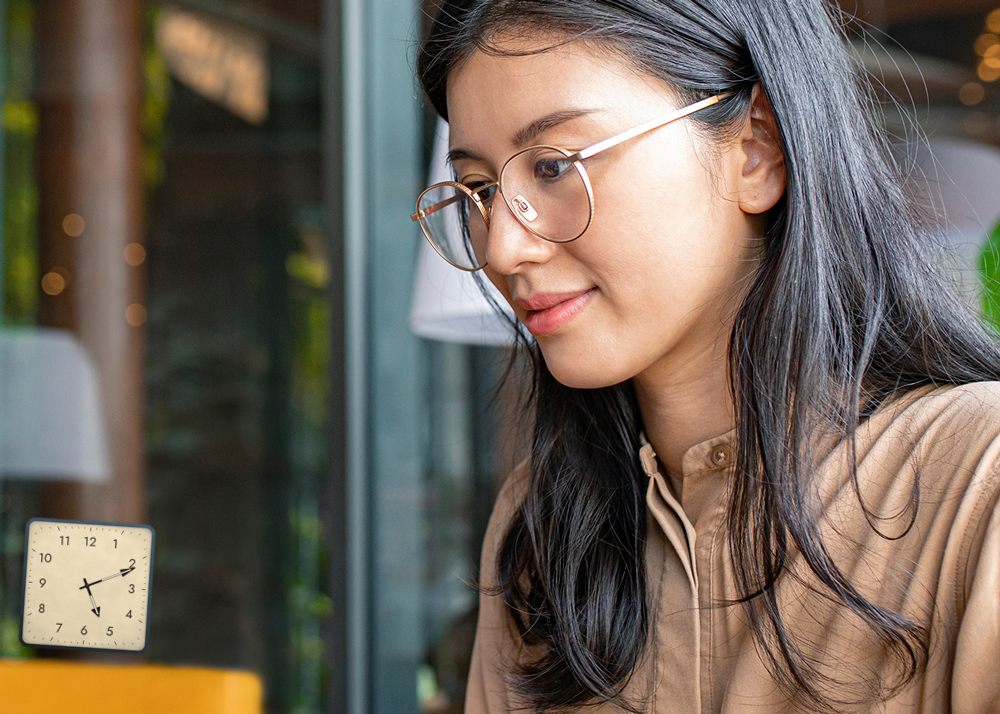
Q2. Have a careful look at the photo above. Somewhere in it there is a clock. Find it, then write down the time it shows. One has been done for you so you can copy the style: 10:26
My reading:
5:11
